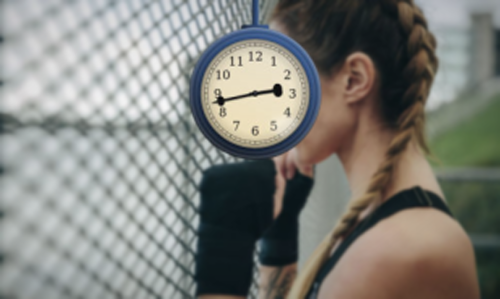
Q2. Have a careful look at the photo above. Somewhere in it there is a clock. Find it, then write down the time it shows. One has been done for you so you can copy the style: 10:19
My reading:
2:43
